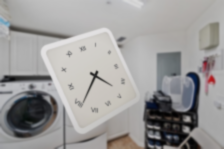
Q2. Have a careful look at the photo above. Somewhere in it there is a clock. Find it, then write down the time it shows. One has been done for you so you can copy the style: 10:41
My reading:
4:39
